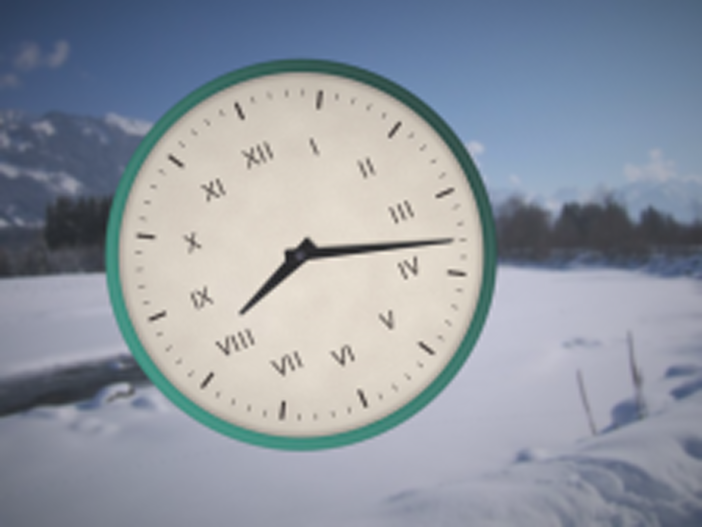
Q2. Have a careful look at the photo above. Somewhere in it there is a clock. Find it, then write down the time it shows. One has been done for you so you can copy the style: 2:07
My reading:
8:18
